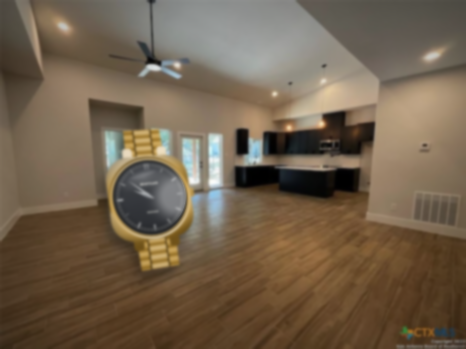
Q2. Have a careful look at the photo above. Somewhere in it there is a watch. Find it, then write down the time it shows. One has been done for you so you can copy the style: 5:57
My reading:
9:52
